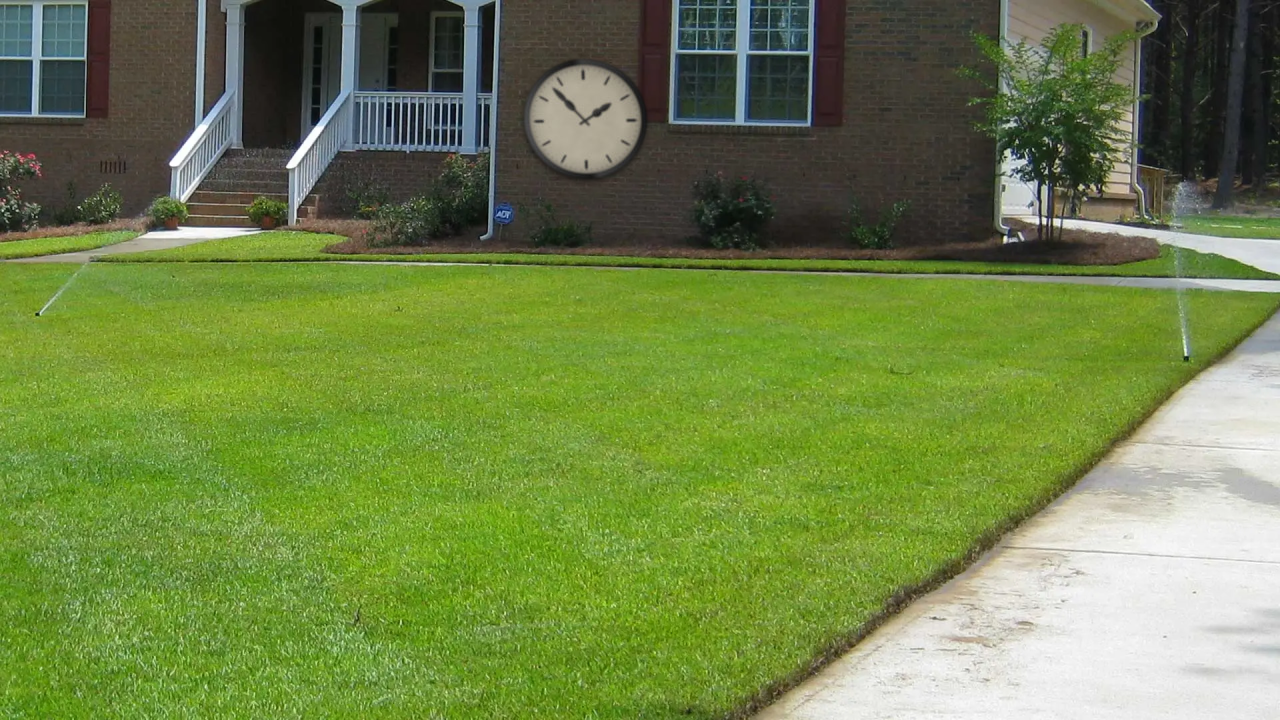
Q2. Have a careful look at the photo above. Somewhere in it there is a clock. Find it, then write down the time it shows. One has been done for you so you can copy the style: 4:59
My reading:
1:53
